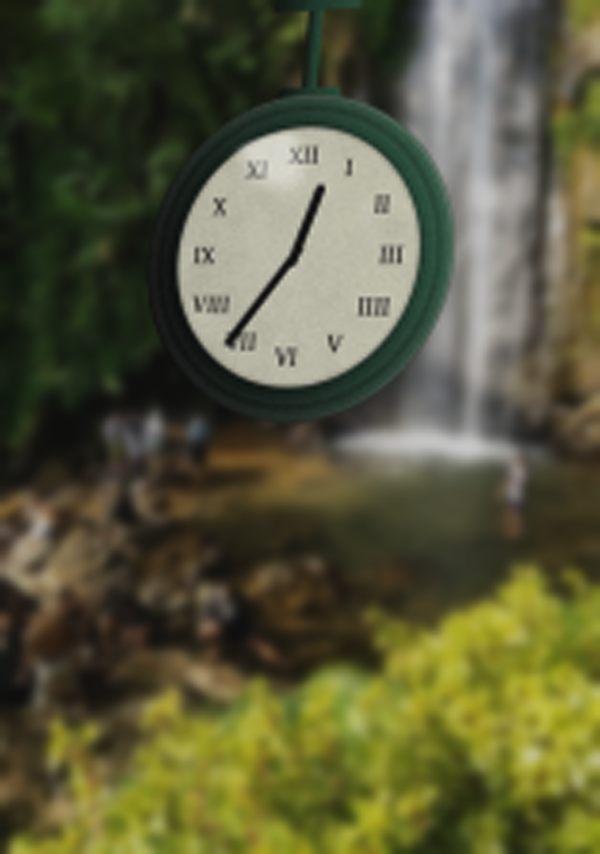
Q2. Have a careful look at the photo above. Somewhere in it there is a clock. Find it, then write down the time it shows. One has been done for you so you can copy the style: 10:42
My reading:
12:36
